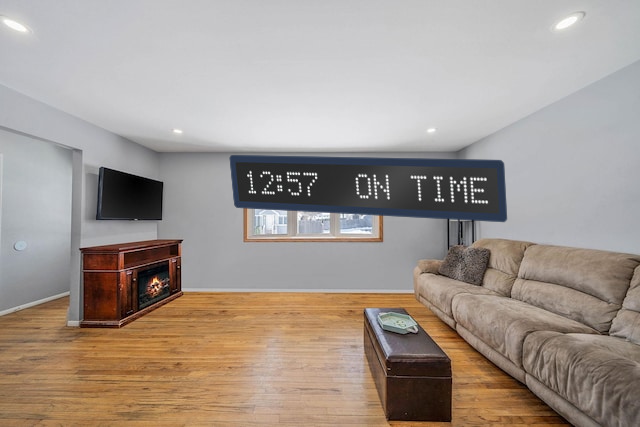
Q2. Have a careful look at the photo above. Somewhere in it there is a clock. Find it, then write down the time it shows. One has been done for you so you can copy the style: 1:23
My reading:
12:57
